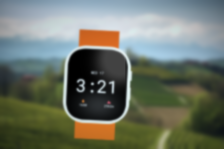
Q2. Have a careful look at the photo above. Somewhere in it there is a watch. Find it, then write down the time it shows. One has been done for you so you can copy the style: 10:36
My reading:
3:21
